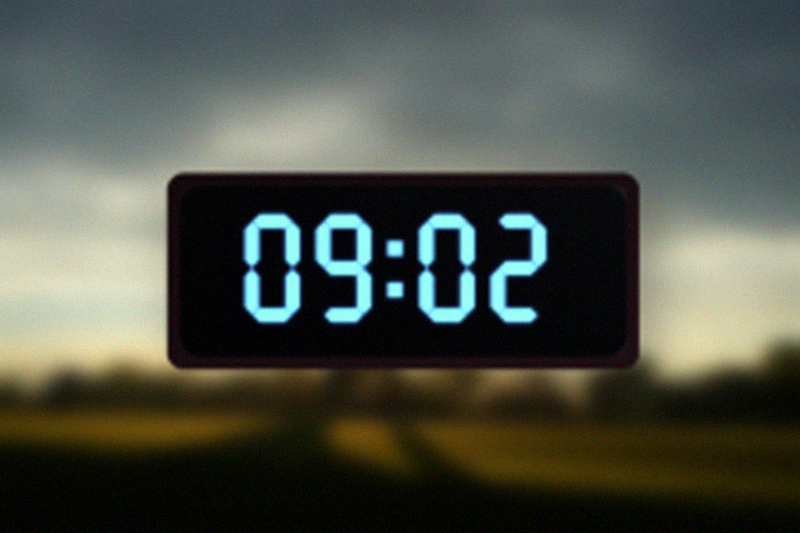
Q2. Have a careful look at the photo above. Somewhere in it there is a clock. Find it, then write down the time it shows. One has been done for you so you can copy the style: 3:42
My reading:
9:02
